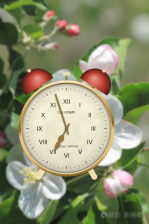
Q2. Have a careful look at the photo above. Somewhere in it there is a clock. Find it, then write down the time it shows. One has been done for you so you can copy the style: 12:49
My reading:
6:57
